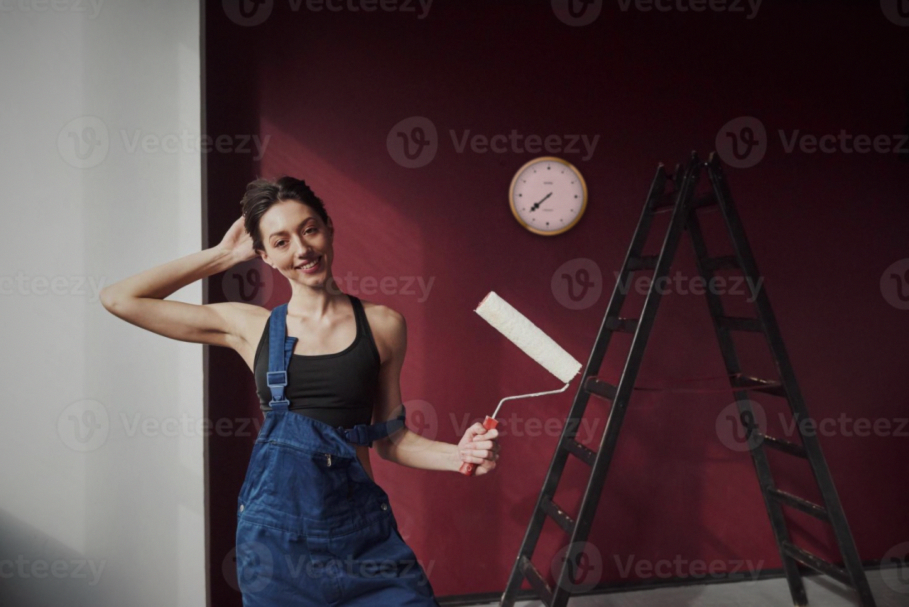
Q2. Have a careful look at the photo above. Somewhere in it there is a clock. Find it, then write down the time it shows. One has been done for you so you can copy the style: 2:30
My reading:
7:38
